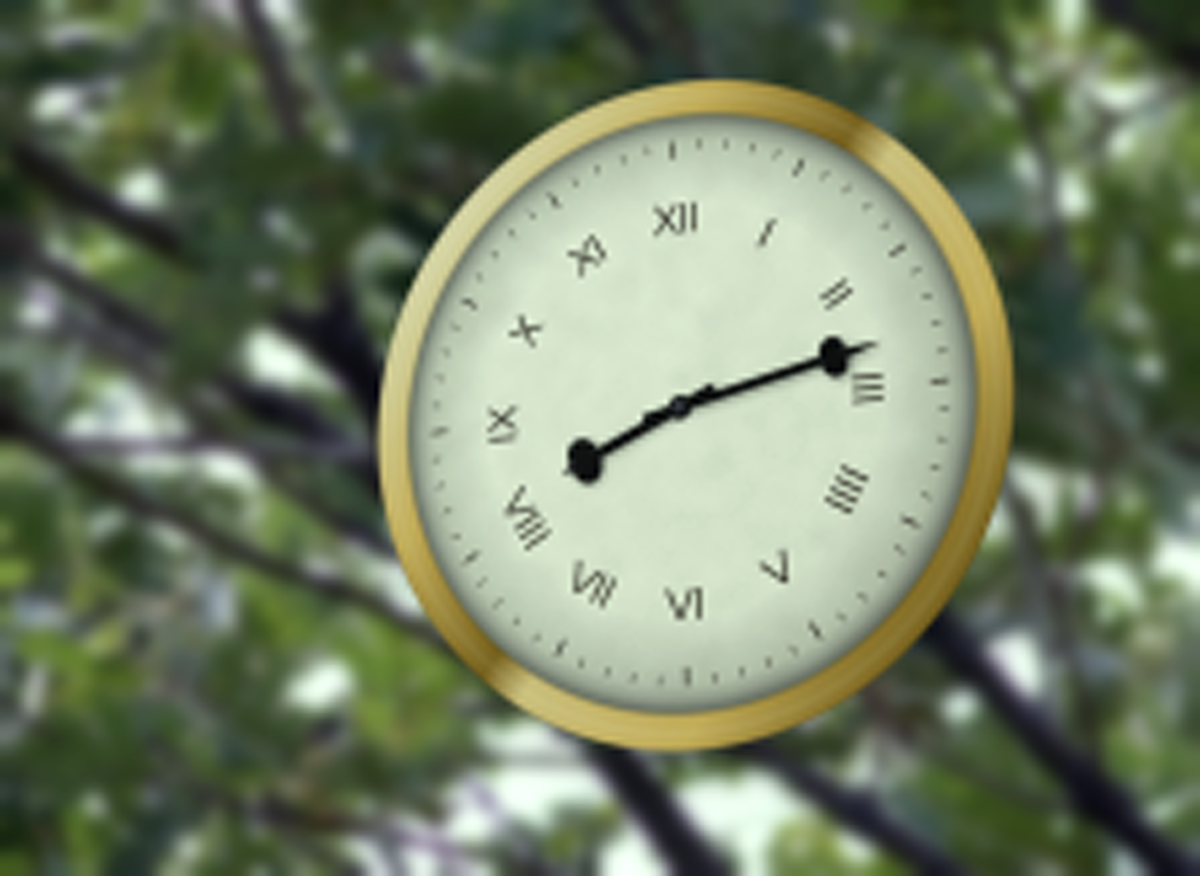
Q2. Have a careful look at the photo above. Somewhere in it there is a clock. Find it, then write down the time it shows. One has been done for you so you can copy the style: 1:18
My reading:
8:13
